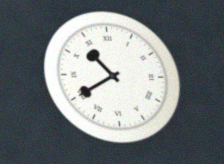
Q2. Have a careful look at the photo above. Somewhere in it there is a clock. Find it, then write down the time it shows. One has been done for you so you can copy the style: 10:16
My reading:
10:40
